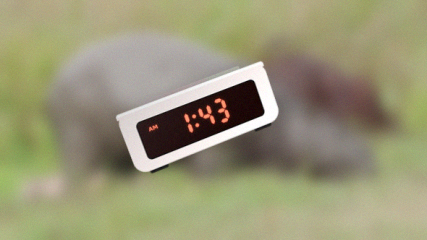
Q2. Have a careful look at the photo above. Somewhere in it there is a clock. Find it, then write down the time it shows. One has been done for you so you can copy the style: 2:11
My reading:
1:43
